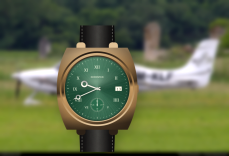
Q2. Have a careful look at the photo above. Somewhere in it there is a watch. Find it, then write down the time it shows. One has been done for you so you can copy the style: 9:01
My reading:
9:41
